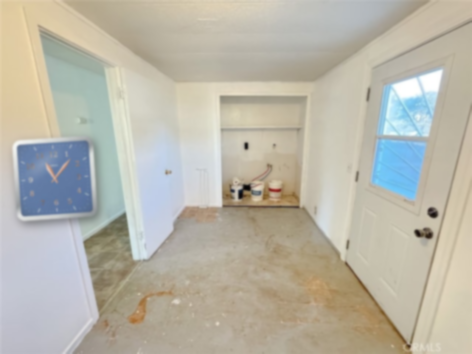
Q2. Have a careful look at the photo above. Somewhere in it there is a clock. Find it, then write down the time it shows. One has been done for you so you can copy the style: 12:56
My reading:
11:07
